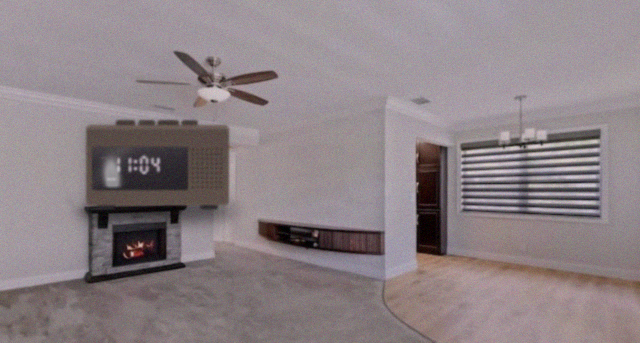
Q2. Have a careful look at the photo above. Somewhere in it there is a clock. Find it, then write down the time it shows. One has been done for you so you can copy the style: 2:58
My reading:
11:04
